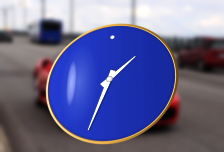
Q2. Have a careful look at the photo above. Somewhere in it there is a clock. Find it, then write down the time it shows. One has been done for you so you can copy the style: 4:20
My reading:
1:33
